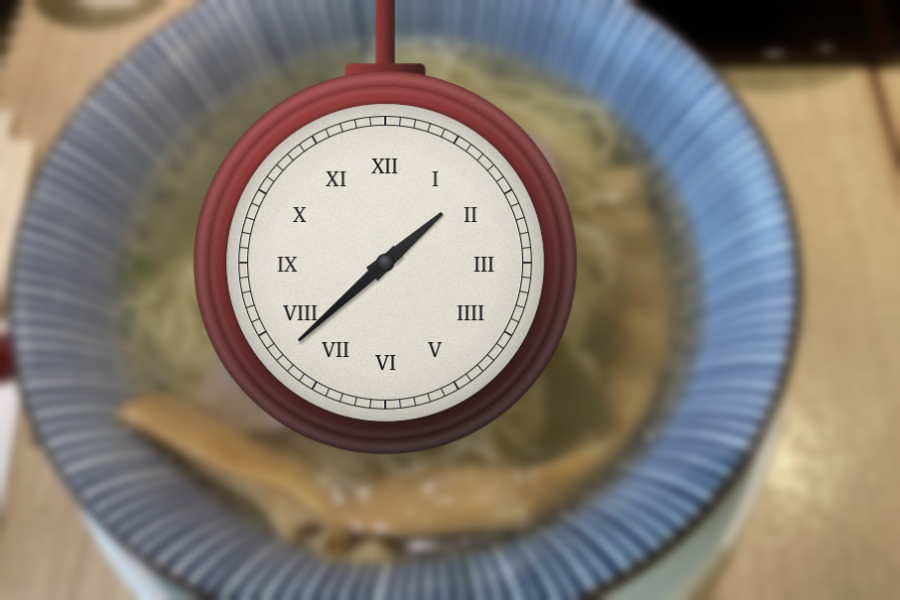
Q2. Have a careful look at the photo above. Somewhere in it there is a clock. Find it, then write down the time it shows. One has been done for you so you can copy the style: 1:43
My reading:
1:38
